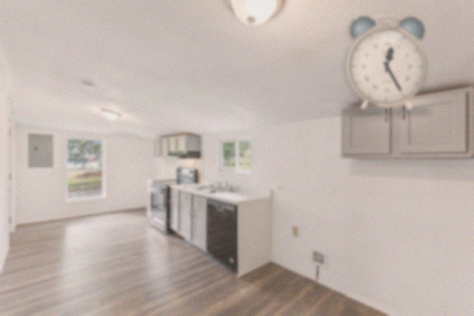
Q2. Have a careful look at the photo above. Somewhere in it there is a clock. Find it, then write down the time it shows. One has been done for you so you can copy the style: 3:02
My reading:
12:25
